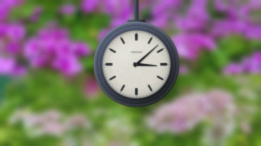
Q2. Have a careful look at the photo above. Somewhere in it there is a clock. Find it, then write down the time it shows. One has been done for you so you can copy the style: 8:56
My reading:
3:08
